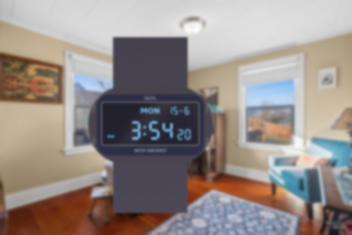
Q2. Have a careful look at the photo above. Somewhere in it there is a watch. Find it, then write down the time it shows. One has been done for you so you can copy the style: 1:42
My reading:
3:54
